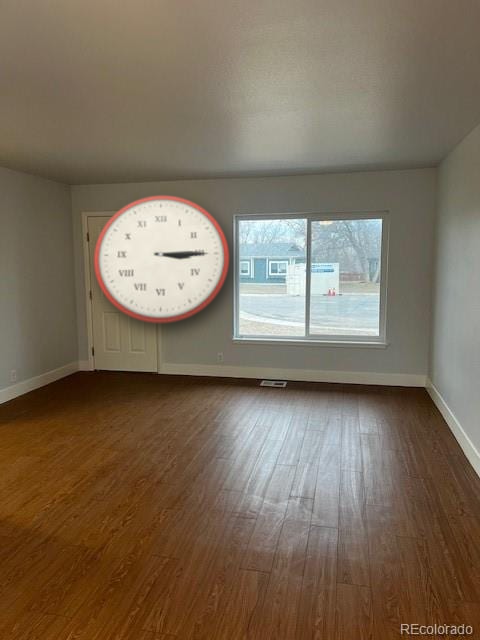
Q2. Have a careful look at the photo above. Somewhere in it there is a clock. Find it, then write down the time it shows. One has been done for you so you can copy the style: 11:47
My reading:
3:15
